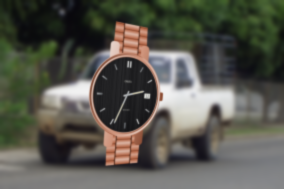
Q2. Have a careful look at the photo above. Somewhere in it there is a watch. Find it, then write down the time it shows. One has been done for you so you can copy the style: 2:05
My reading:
2:34
